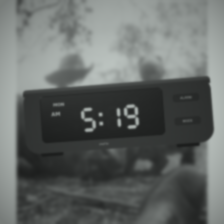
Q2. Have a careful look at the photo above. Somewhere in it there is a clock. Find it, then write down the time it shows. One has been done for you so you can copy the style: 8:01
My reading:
5:19
